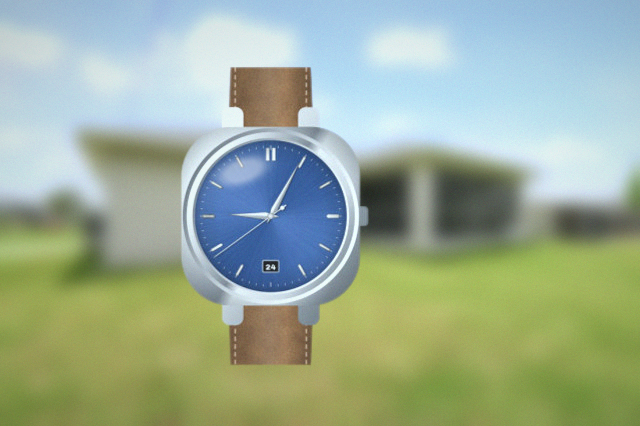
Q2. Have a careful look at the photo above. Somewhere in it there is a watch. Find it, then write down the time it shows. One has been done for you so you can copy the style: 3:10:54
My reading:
9:04:39
